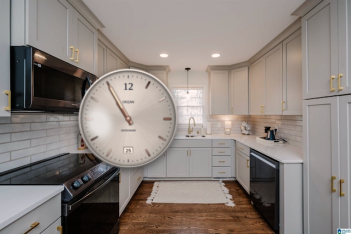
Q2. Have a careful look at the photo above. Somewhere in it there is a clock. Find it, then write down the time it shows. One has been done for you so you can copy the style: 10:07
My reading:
10:55
